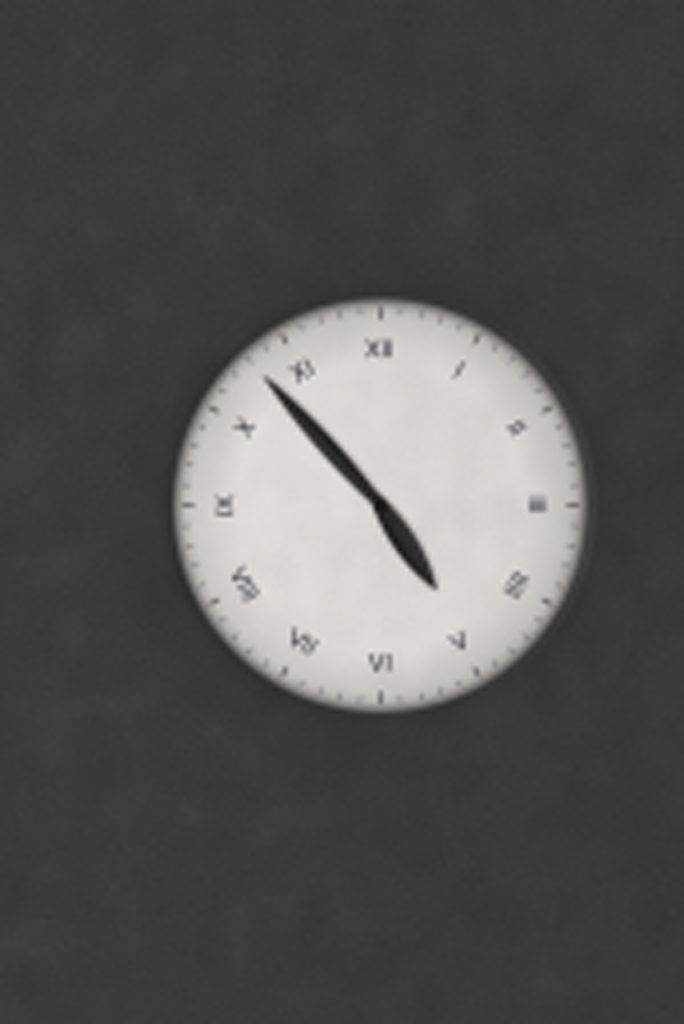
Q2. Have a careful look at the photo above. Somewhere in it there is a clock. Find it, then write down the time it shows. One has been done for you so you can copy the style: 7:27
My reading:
4:53
